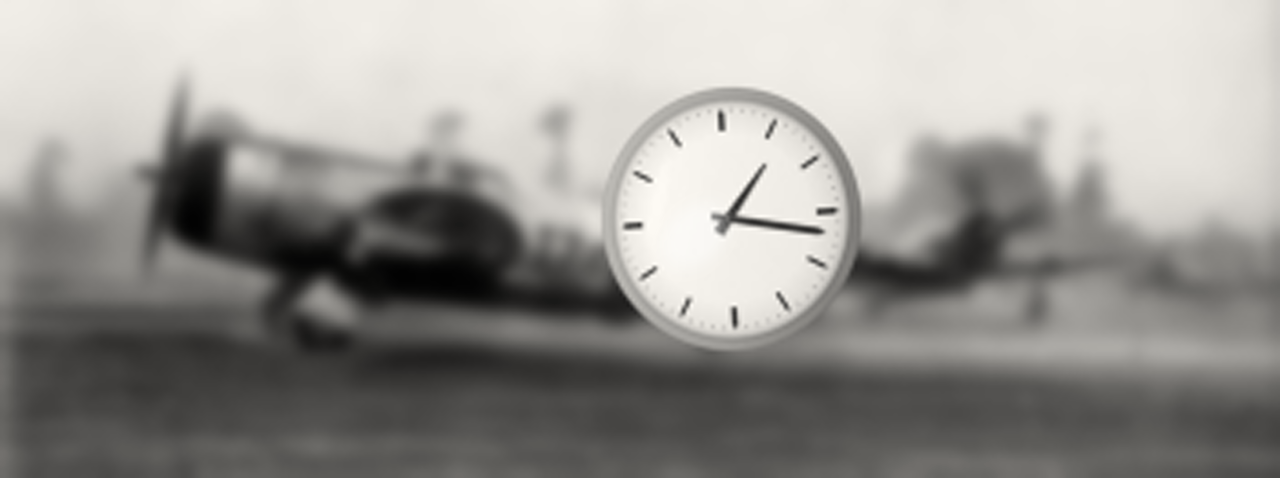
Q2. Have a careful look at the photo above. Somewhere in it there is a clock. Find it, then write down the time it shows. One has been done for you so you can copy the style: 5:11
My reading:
1:17
